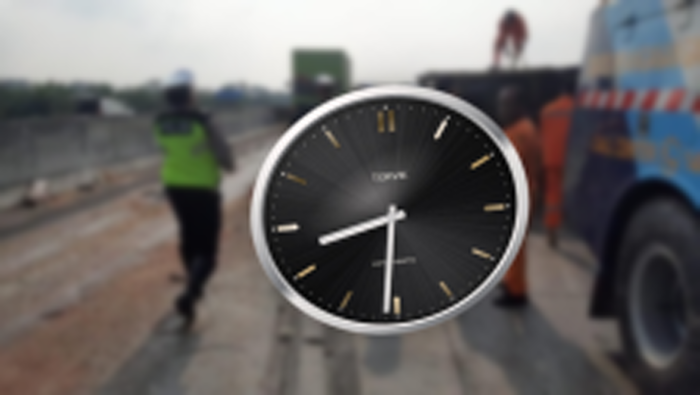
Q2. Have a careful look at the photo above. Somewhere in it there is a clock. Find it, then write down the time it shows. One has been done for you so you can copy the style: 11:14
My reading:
8:31
